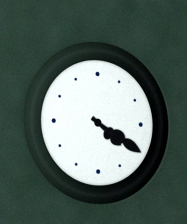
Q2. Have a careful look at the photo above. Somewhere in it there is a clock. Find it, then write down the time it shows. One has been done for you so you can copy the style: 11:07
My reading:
4:20
